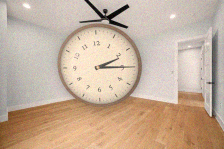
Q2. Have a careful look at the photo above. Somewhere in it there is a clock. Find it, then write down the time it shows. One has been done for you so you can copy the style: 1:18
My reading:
2:15
